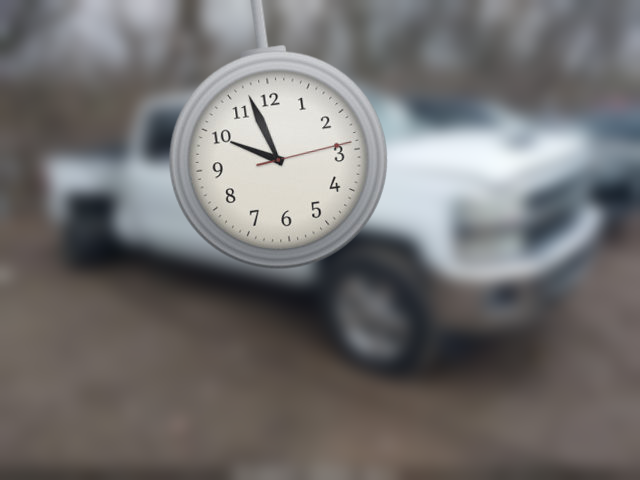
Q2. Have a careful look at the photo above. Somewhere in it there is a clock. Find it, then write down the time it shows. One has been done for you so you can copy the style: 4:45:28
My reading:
9:57:14
